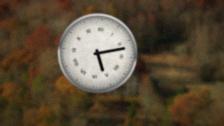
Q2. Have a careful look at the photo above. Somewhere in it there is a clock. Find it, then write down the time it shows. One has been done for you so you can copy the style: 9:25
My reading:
5:12
